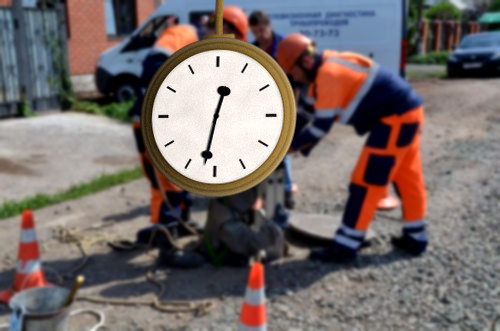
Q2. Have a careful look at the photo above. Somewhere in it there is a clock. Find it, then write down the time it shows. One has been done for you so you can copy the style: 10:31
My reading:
12:32
